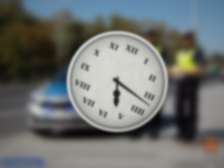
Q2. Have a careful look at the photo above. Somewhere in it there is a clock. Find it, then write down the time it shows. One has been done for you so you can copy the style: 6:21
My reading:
5:17
